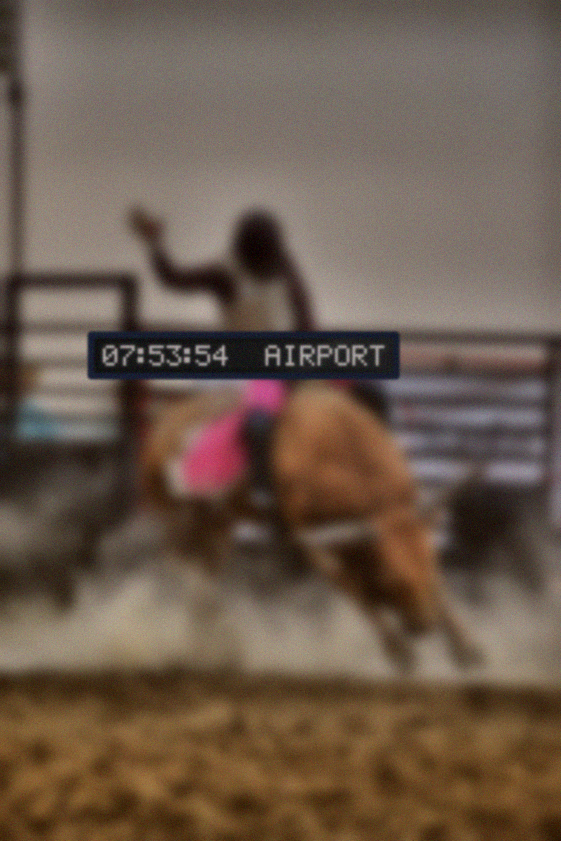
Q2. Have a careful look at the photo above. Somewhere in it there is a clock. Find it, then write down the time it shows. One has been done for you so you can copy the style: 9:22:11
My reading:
7:53:54
